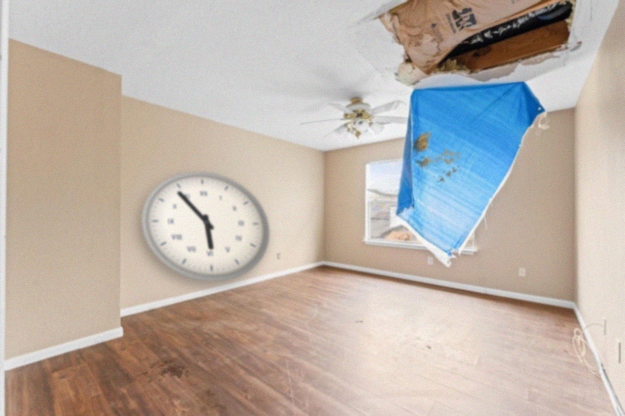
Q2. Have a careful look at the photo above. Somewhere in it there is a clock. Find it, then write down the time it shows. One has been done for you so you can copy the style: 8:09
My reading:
5:54
